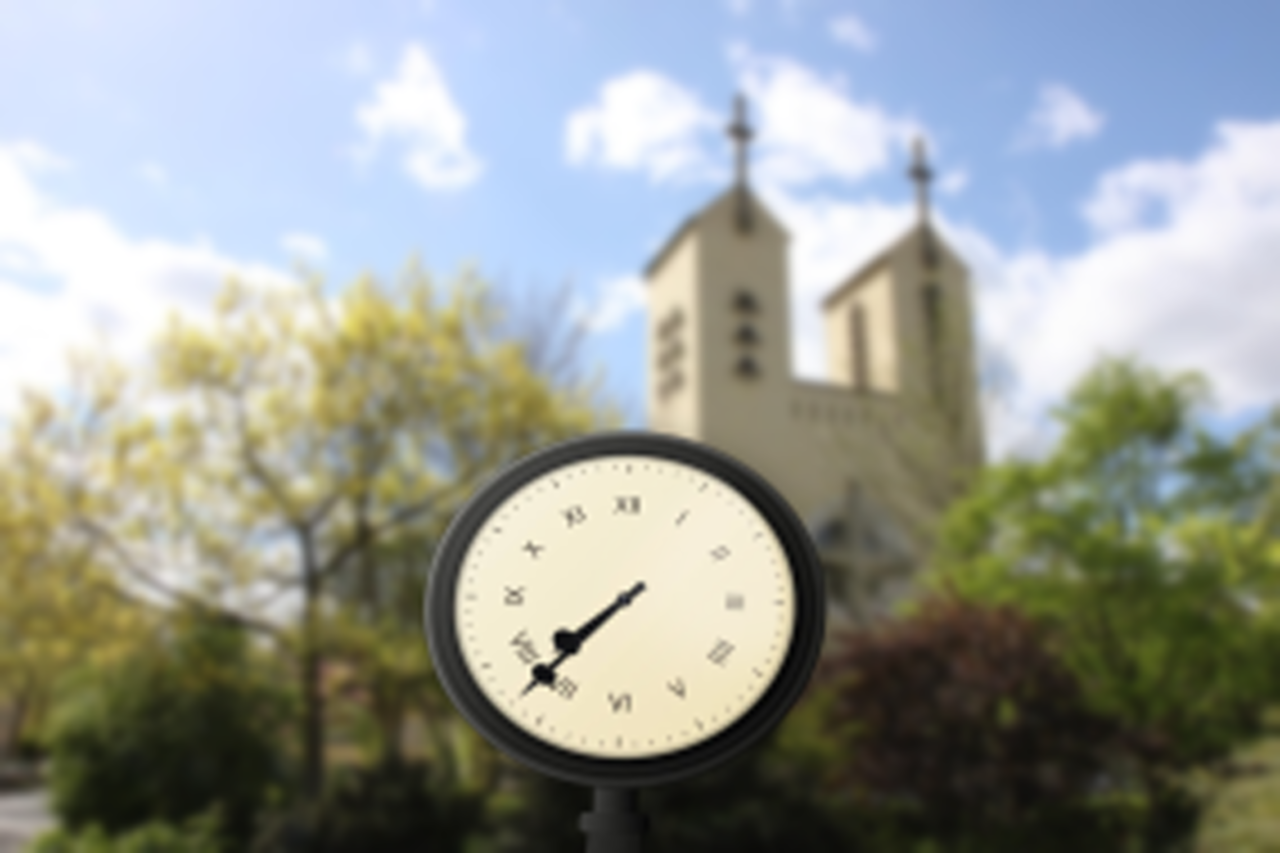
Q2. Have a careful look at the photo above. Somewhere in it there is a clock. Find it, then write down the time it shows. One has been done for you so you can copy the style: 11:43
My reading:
7:37
